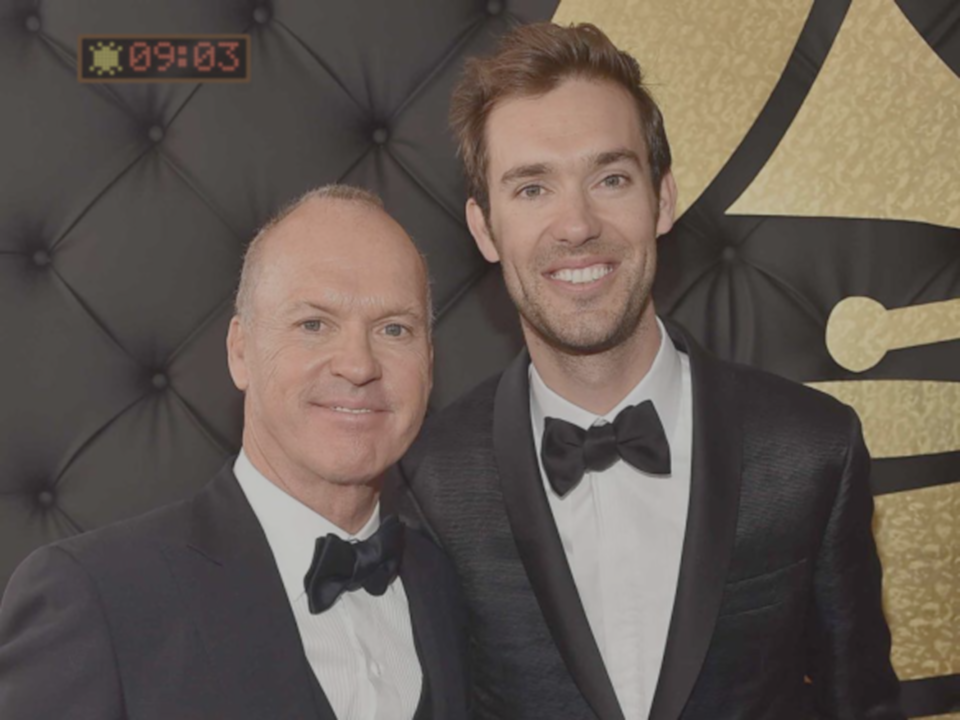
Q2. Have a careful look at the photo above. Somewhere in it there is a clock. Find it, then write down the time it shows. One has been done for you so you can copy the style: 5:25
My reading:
9:03
